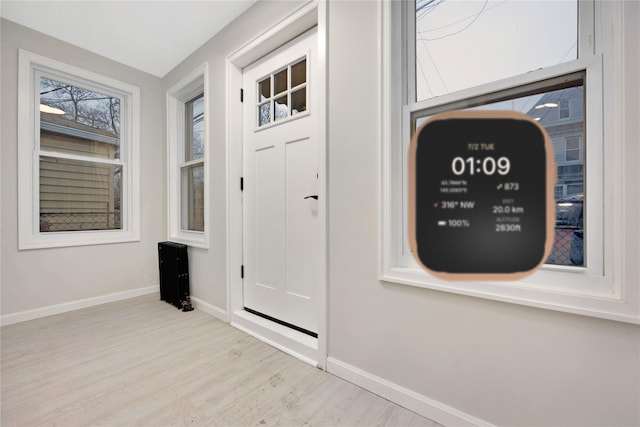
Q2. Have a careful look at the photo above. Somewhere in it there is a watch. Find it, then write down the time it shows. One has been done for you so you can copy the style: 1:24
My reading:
1:09
